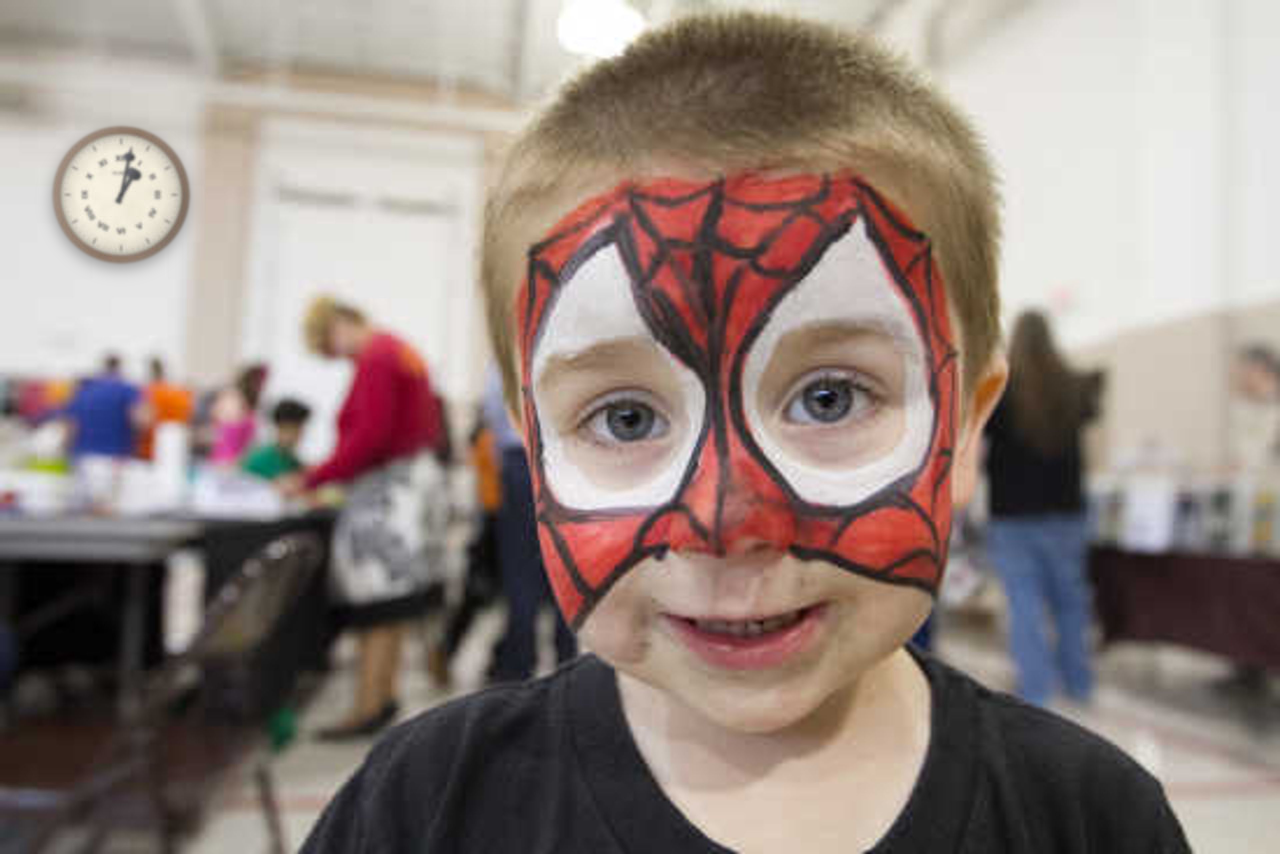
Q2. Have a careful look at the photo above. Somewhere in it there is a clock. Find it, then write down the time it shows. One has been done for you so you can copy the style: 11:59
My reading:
1:02
